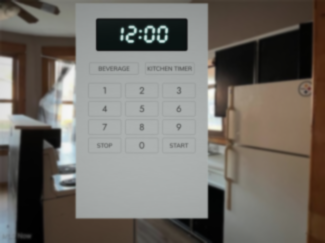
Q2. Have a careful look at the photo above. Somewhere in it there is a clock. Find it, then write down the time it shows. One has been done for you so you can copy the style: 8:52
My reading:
12:00
